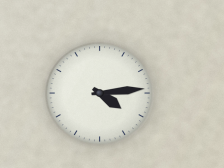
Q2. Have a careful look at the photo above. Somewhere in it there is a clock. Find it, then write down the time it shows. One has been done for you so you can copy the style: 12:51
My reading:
4:14
